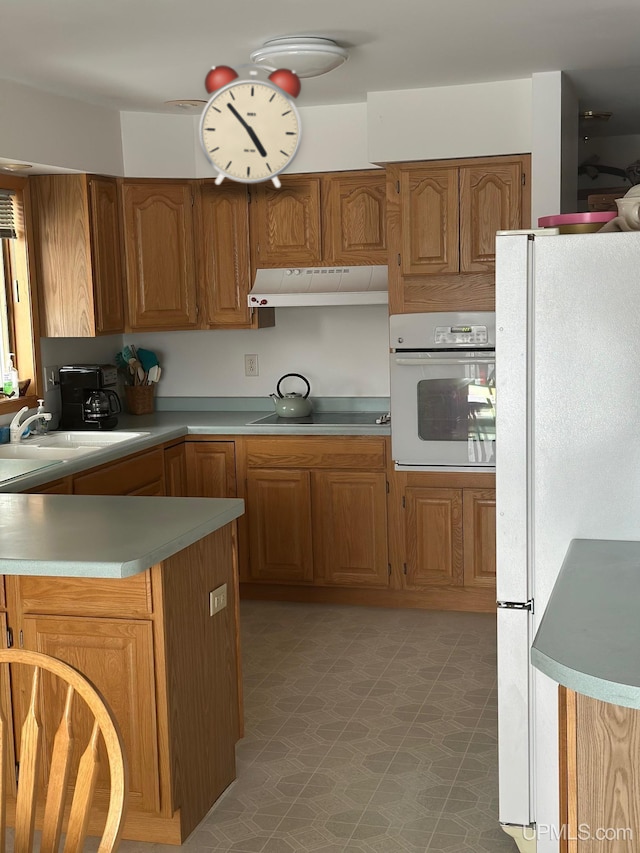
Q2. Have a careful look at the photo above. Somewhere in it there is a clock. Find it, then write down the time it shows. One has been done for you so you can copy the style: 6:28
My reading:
4:53
